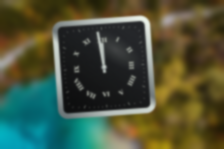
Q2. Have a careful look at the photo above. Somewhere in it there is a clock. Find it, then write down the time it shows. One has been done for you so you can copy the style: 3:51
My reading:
11:59
